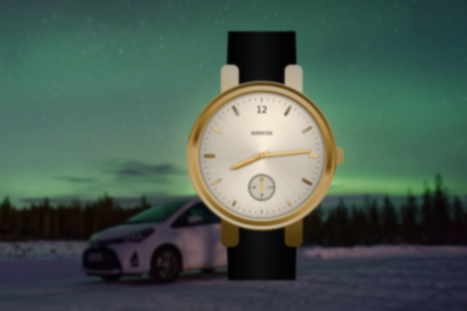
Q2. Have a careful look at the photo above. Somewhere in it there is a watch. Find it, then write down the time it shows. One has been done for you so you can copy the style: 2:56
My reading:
8:14
